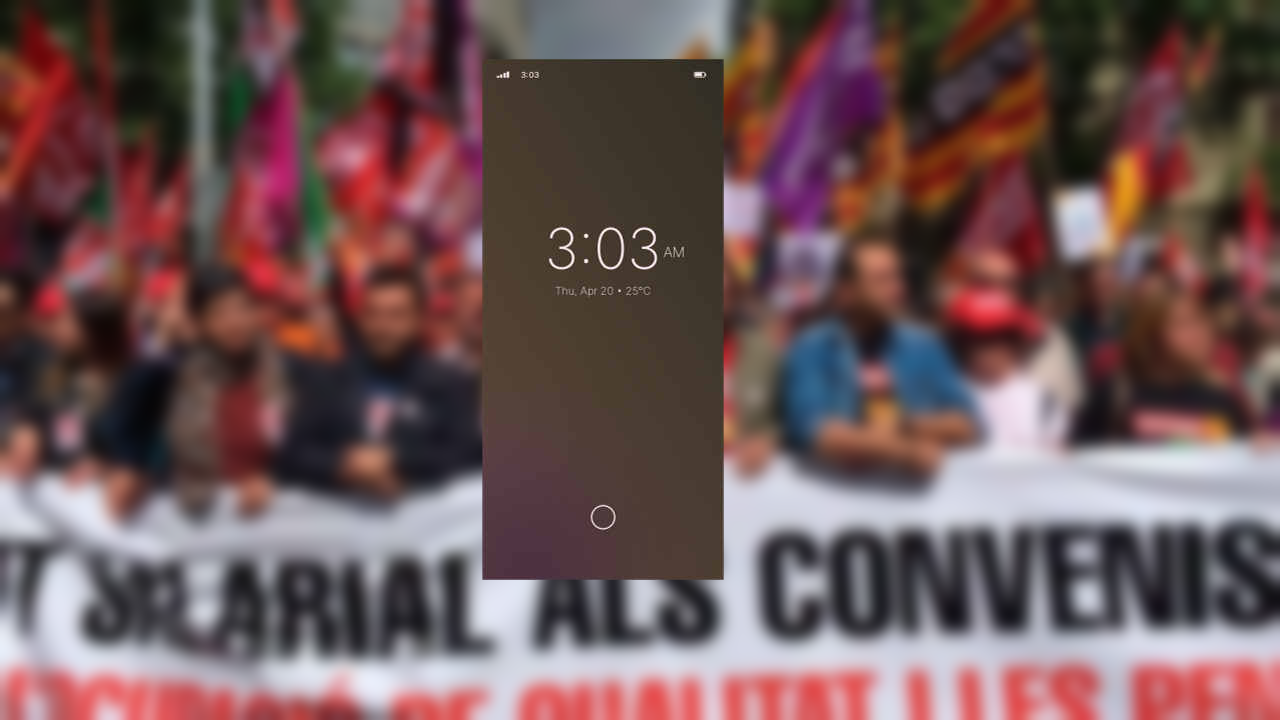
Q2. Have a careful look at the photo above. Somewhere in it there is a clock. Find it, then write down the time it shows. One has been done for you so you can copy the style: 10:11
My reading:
3:03
